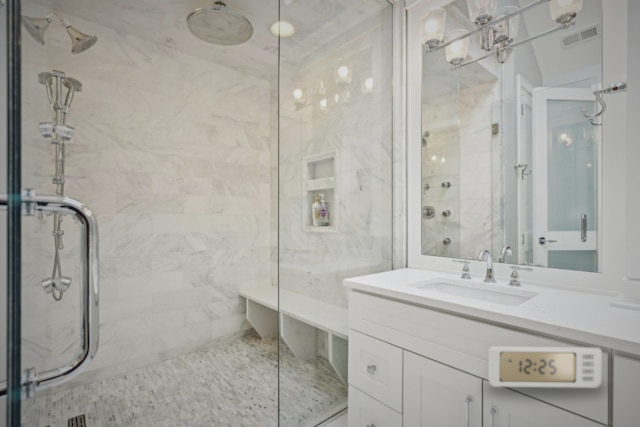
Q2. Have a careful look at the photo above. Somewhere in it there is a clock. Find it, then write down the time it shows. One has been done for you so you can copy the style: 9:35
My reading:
12:25
